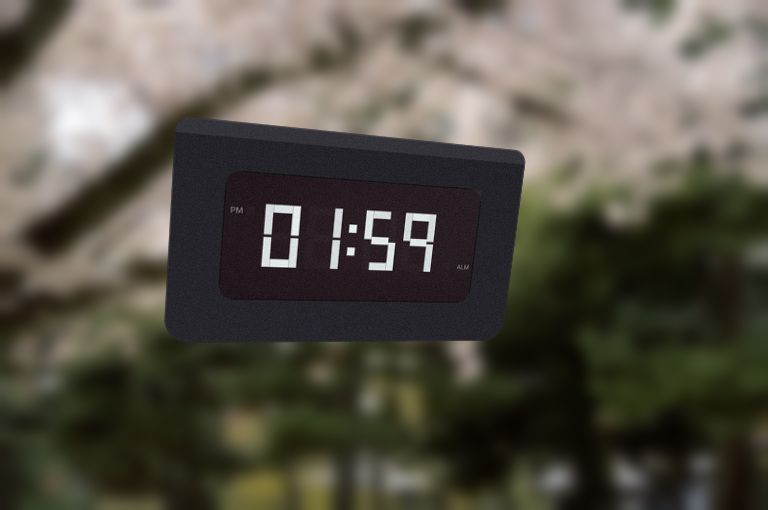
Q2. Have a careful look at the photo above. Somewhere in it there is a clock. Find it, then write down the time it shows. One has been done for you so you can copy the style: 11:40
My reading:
1:59
